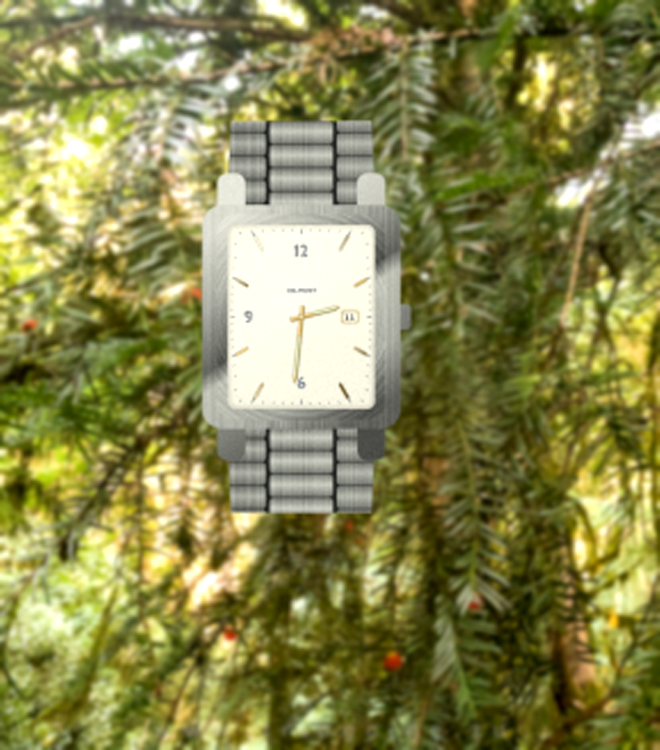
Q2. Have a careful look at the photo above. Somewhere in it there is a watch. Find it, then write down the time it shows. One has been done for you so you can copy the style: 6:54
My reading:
2:31
